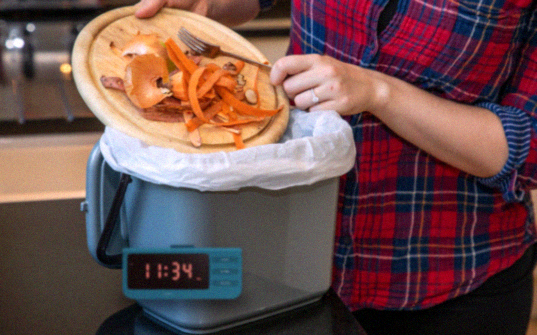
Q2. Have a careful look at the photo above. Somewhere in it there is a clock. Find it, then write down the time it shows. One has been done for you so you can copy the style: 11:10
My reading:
11:34
